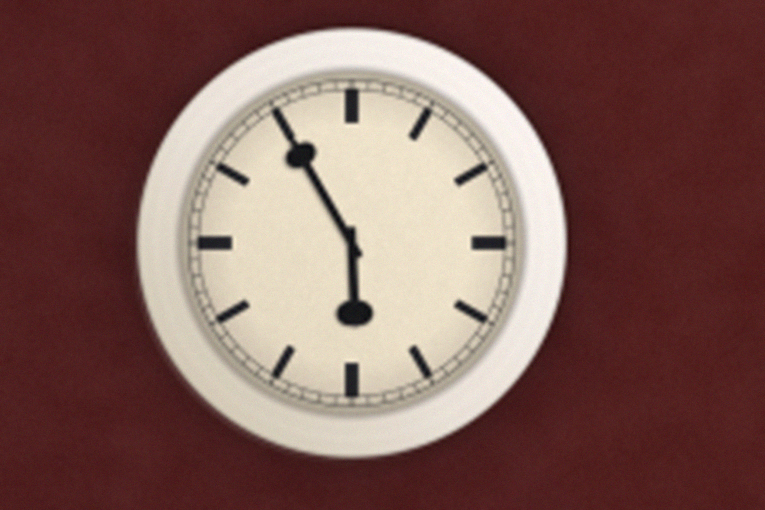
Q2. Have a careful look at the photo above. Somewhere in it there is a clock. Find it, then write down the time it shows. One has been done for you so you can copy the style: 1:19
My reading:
5:55
